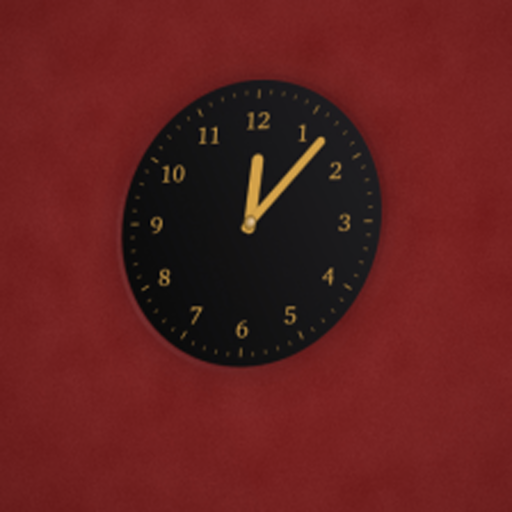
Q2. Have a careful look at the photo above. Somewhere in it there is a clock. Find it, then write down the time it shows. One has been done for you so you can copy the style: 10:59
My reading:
12:07
